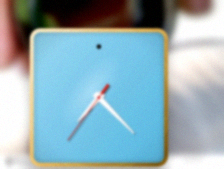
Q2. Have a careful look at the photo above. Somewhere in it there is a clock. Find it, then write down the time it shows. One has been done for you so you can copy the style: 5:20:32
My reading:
7:22:36
